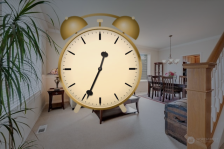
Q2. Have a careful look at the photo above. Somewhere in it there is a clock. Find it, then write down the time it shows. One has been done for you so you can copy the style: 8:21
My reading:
12:34
